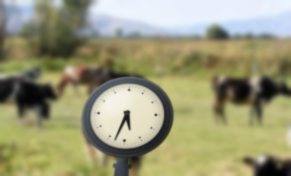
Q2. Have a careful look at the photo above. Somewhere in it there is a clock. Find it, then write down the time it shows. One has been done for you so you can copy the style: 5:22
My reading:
5:33
